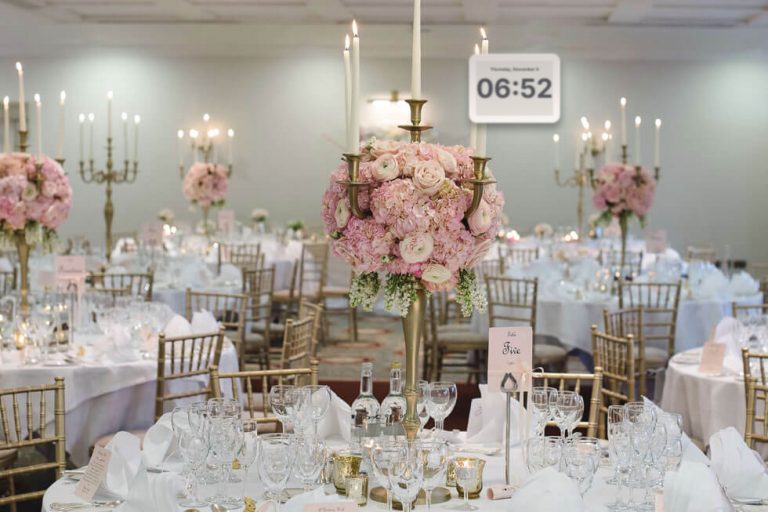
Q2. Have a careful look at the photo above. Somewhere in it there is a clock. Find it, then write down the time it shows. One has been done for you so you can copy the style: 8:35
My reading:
6:52
